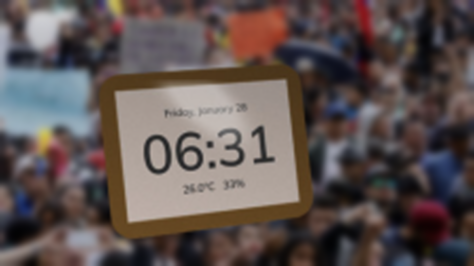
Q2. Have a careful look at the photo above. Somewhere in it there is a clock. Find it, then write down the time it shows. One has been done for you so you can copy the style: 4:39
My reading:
6:31
